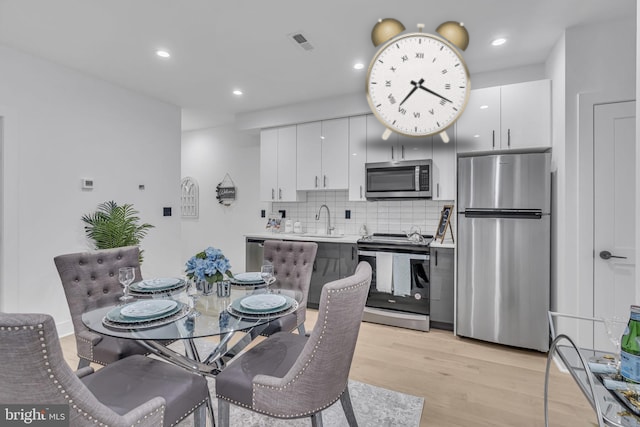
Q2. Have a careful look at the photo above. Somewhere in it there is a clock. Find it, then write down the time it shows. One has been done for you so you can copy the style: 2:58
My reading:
7:19
